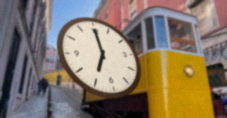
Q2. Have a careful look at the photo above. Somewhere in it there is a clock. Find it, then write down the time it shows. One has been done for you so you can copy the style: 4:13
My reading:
7:00
